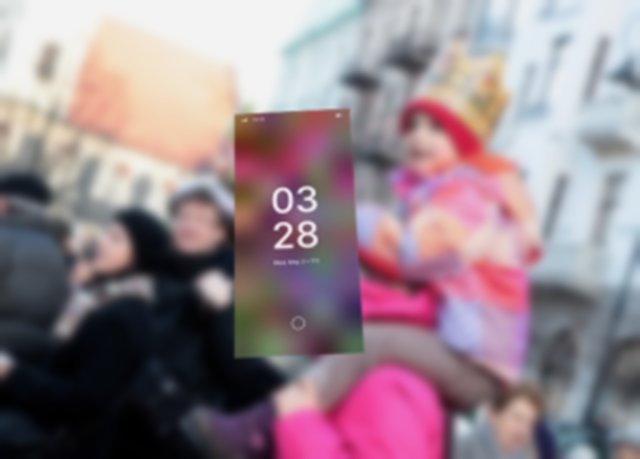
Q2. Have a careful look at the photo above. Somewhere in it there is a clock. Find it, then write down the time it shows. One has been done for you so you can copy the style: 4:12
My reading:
3:28
